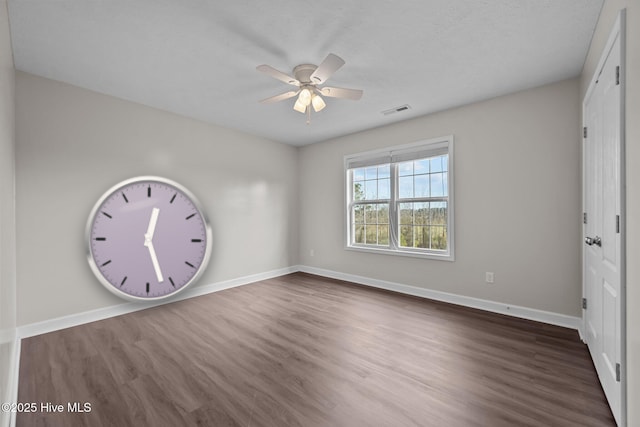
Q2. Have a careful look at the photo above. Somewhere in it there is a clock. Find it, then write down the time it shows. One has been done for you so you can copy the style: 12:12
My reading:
12:27
